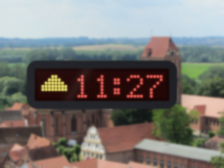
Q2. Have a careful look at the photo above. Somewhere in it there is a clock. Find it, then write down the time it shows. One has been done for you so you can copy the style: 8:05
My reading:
11:27
